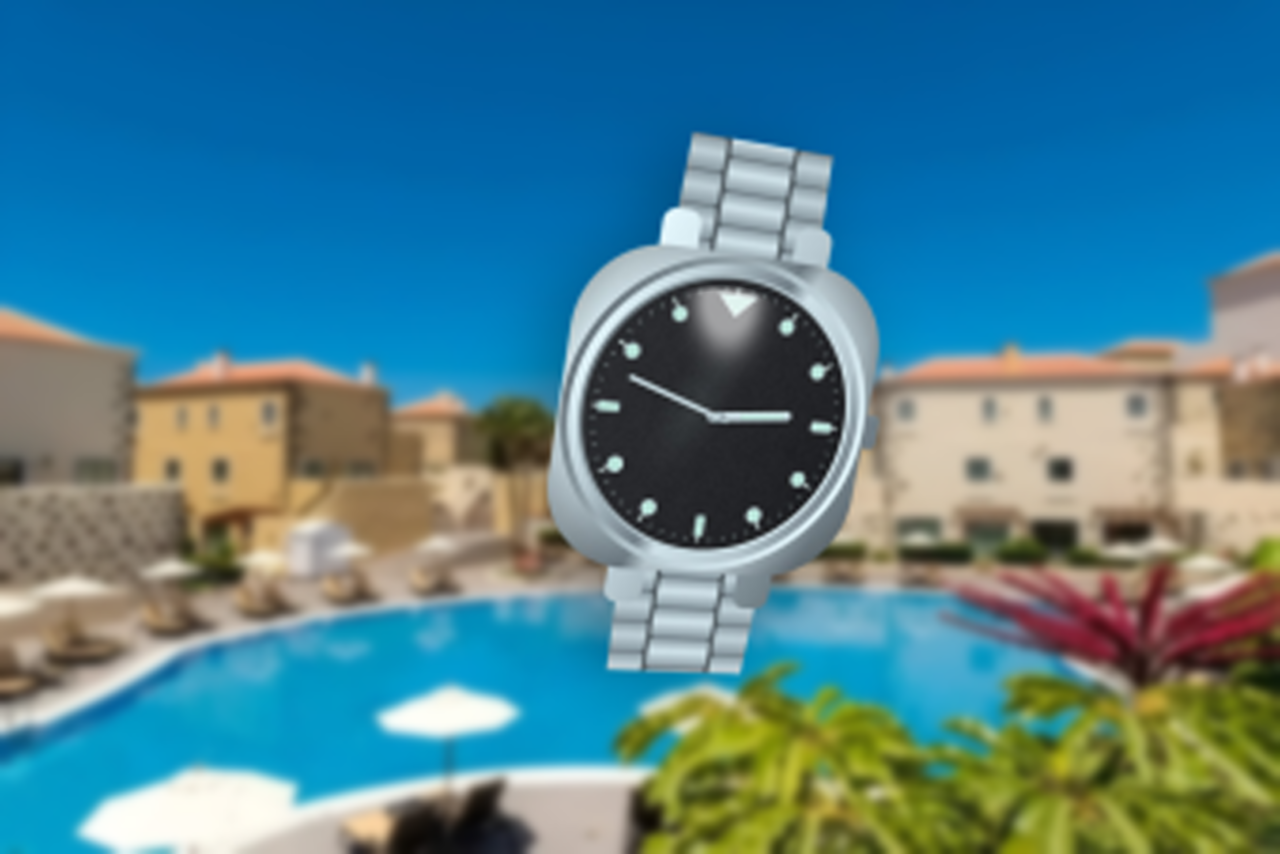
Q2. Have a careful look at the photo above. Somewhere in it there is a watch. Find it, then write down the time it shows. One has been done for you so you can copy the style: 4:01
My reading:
2:48
